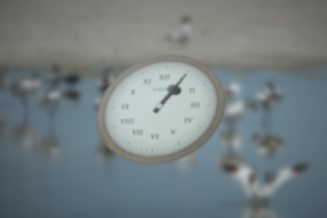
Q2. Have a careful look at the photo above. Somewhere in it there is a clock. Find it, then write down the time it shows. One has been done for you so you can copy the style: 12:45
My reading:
1:05
